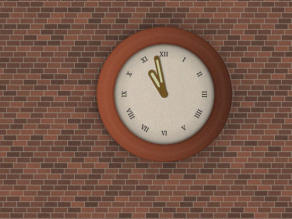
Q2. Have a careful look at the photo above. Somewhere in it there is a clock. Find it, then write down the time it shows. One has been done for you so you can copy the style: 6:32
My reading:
10:58
